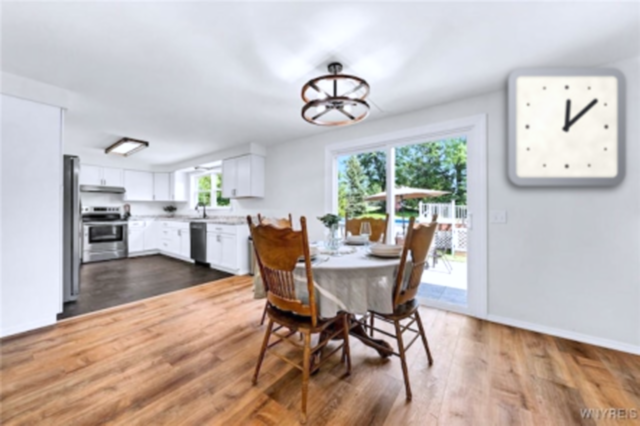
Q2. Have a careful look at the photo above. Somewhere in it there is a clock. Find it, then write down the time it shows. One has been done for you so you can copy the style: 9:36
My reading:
12:08
